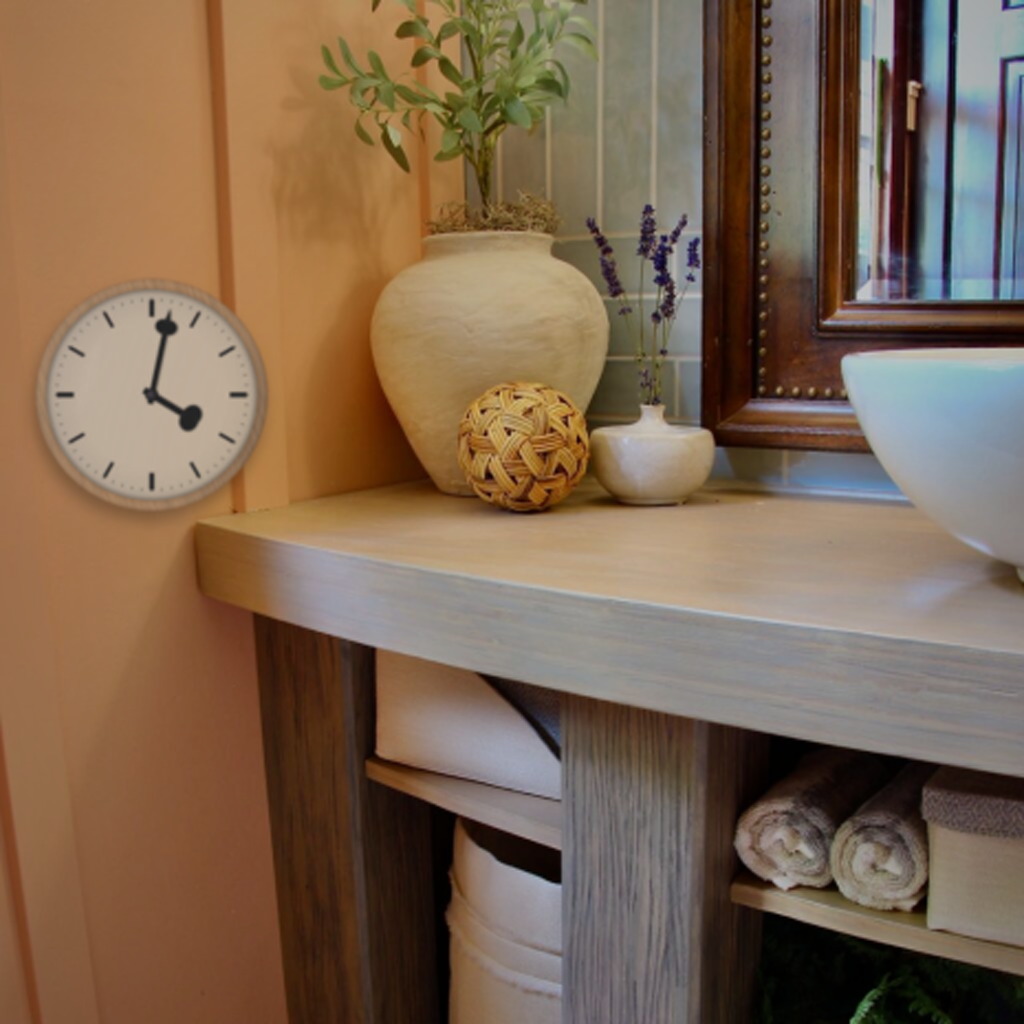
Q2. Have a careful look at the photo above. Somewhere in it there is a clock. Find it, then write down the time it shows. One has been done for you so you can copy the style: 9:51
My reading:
4:02
